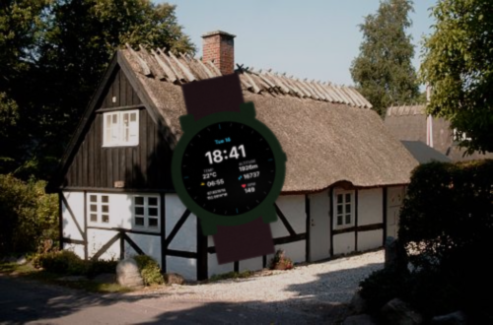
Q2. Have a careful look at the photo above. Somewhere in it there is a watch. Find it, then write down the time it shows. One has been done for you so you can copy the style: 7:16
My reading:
18:41
